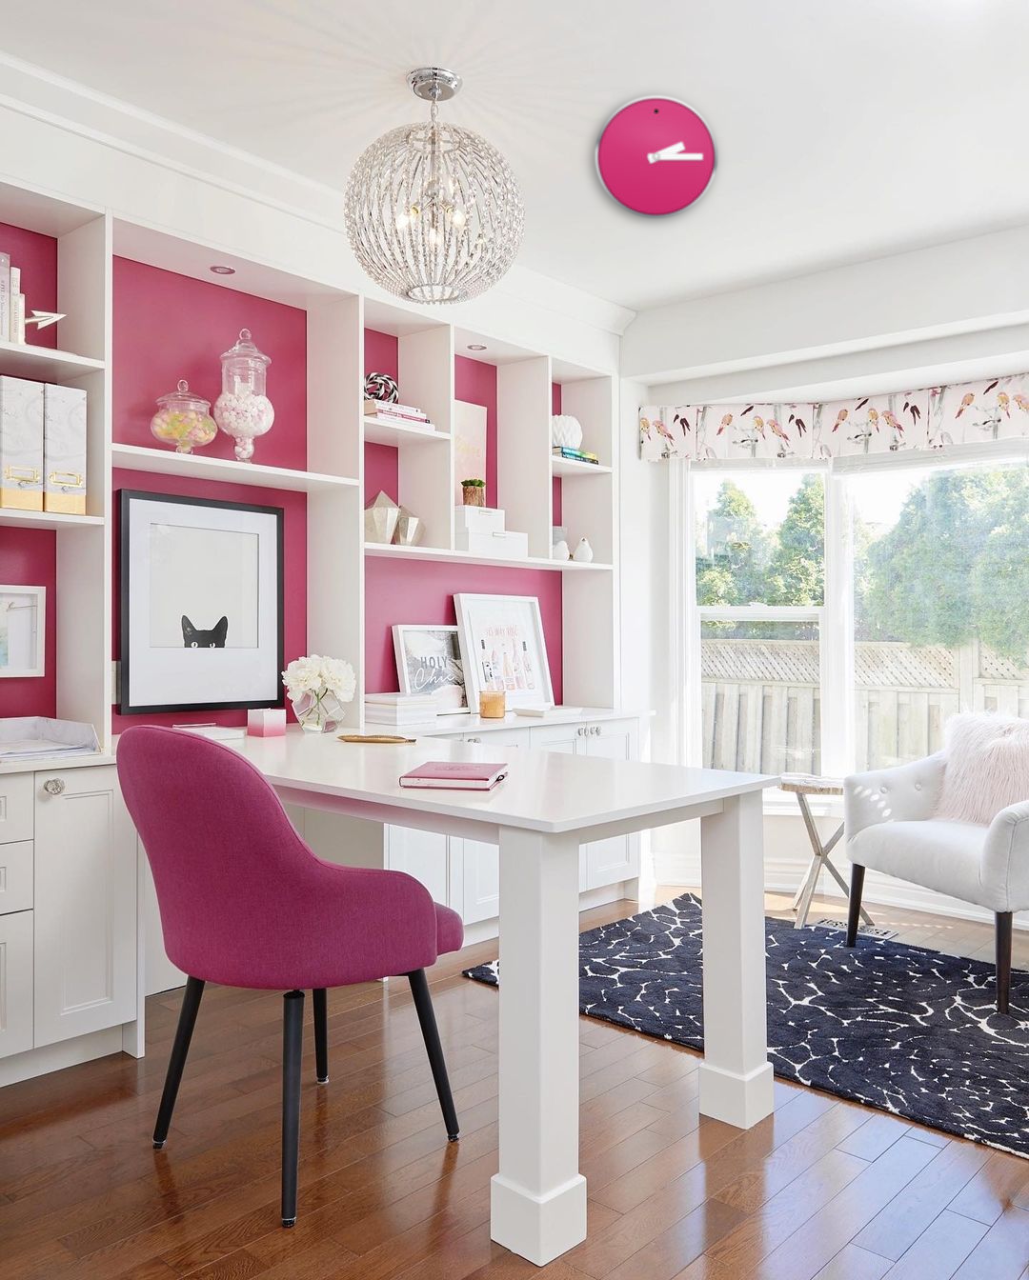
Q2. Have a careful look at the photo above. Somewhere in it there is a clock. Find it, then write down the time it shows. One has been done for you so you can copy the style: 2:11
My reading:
2:15
